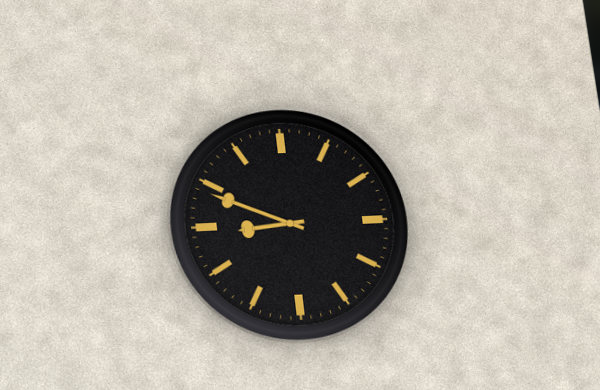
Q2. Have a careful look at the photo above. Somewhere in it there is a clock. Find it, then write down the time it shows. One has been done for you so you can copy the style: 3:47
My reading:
8:49
